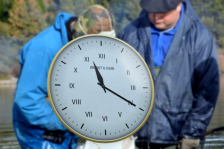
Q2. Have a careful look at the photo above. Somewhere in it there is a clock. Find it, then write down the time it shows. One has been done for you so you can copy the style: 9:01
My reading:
11:20
